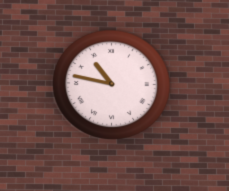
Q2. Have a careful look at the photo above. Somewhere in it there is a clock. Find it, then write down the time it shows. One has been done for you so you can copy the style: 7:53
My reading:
10:47
